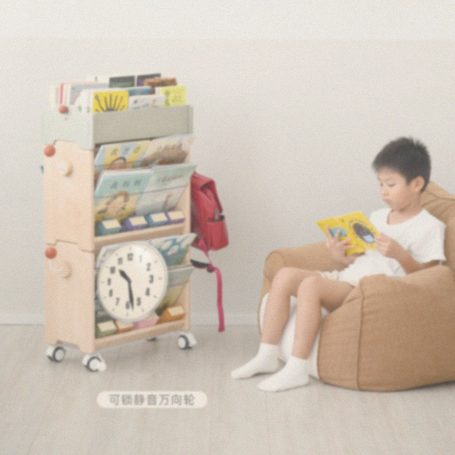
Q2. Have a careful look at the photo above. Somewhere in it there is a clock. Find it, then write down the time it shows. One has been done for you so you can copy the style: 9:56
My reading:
10:28
